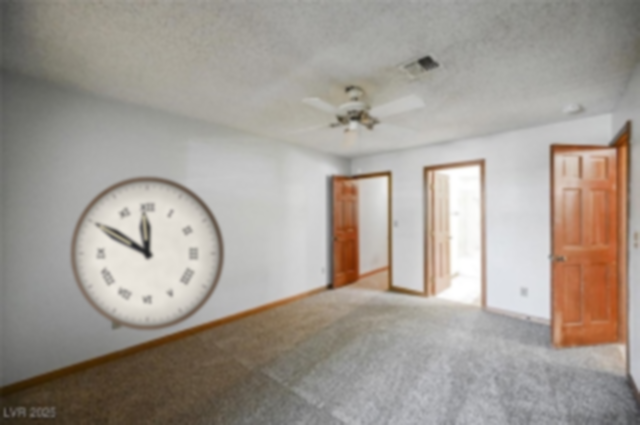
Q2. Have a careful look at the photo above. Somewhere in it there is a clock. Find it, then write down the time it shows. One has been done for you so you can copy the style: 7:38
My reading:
11:50
